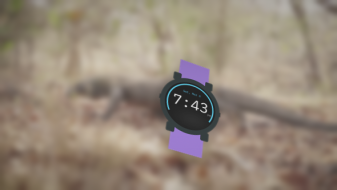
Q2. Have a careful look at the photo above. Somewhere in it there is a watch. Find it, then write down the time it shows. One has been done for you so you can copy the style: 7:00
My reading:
7:43
